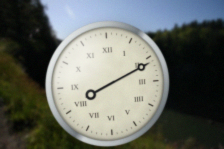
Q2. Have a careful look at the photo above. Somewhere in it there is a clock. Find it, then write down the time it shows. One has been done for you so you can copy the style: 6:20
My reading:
8:11
